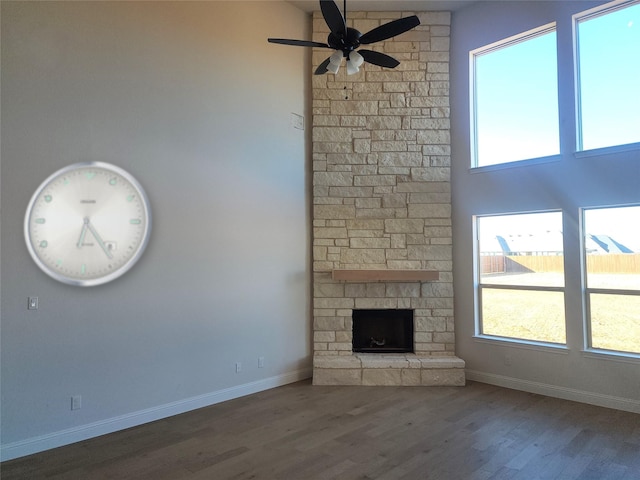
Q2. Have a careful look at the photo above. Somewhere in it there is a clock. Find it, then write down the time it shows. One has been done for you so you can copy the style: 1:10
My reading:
6:24
